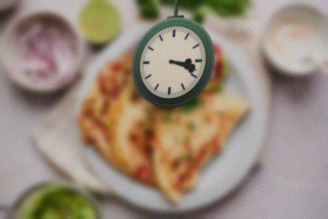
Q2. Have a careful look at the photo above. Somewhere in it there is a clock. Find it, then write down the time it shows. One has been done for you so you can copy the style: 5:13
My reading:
3:18
